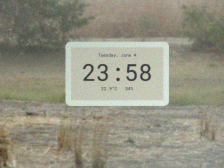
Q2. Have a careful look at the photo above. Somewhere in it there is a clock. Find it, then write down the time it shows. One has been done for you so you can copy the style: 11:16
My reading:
23:58
